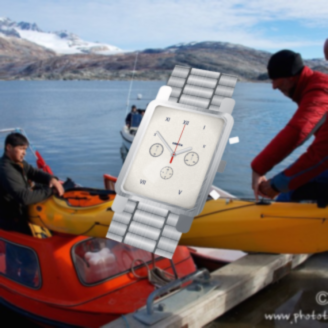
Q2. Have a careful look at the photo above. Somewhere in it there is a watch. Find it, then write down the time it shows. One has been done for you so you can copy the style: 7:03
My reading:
1:51
